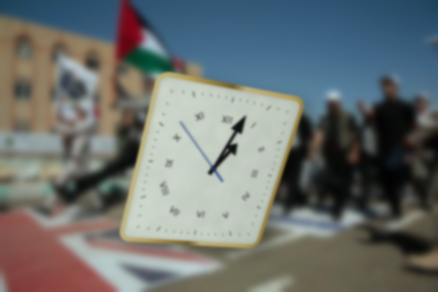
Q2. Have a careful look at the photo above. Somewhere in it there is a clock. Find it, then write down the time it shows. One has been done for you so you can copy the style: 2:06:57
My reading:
1:02:52
